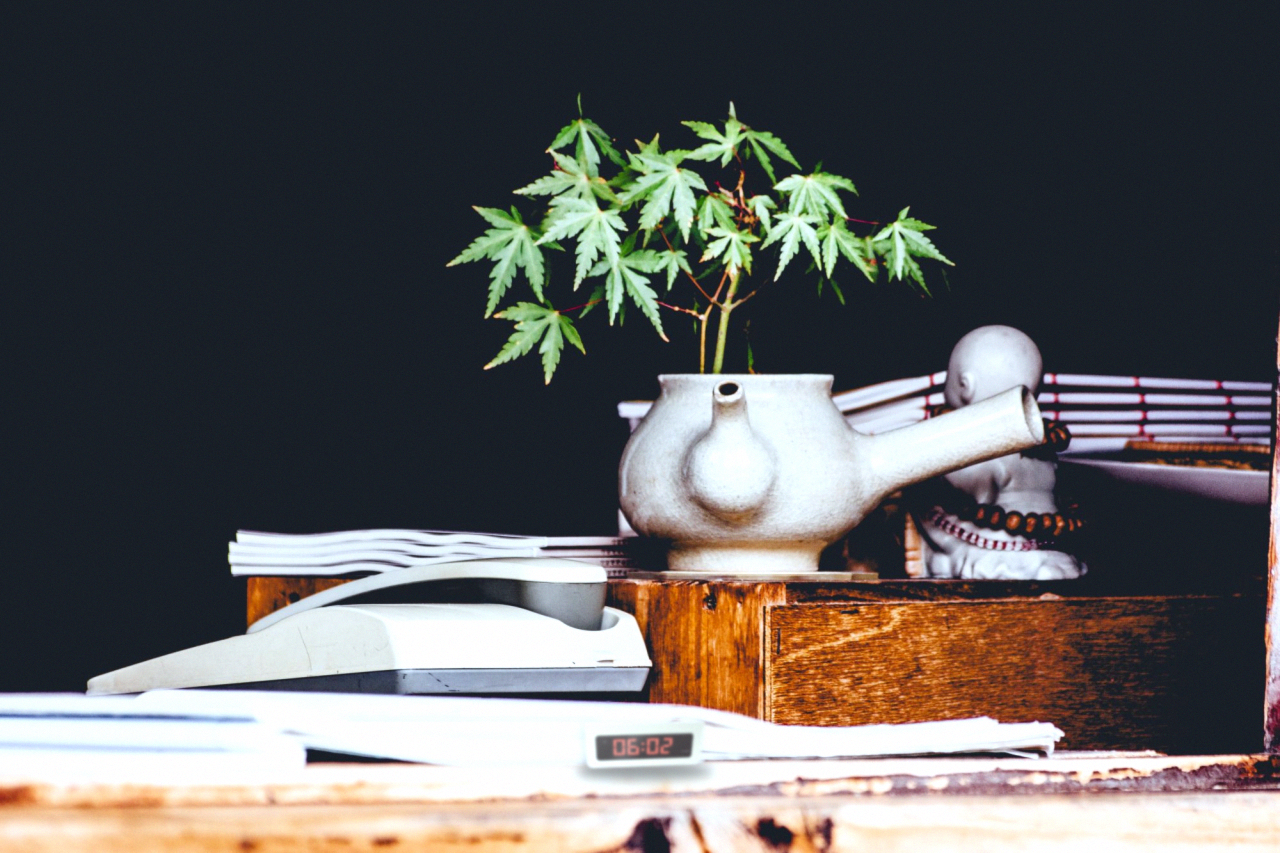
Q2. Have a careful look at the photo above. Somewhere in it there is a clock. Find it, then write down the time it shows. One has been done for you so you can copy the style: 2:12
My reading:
6:02
